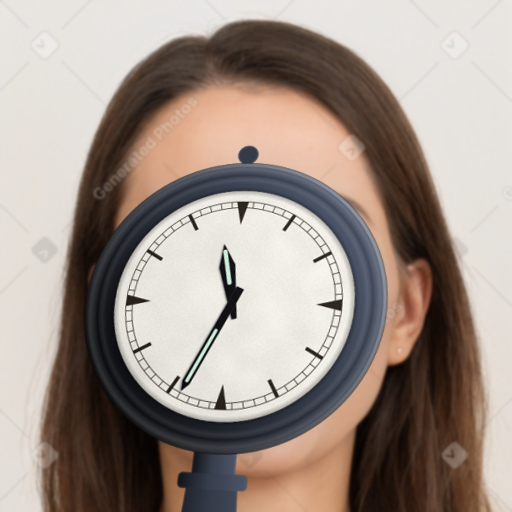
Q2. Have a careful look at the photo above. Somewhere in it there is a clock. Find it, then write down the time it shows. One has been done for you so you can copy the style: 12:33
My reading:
11:34
